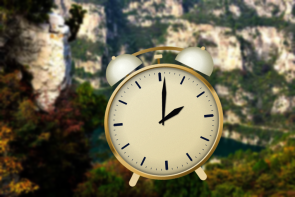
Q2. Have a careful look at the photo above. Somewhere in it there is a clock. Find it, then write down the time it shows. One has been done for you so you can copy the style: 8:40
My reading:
2:01
